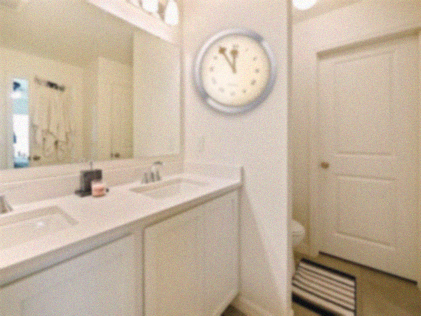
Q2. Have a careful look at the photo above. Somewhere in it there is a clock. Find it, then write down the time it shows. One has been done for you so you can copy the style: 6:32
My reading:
11:54
